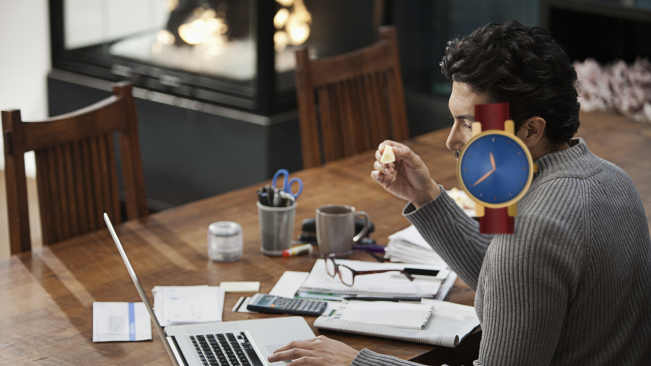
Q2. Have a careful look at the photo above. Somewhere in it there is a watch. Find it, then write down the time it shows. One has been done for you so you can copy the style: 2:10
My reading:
11:39
